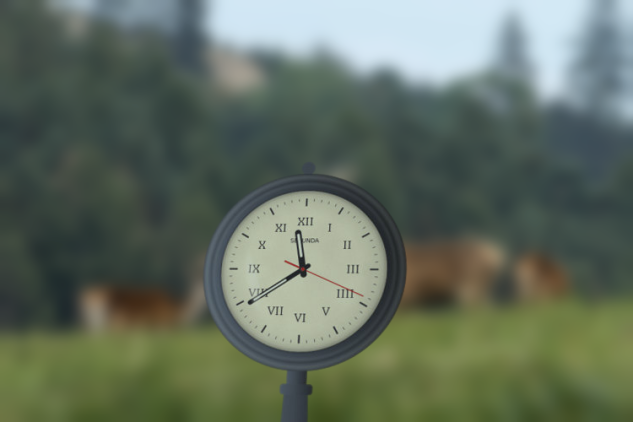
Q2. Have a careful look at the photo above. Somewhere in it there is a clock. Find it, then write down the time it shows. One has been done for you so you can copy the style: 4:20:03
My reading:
11:39:19
